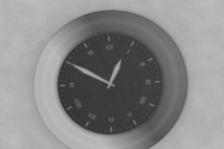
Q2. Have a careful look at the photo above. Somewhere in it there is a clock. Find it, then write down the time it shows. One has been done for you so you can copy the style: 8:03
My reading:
12:50
